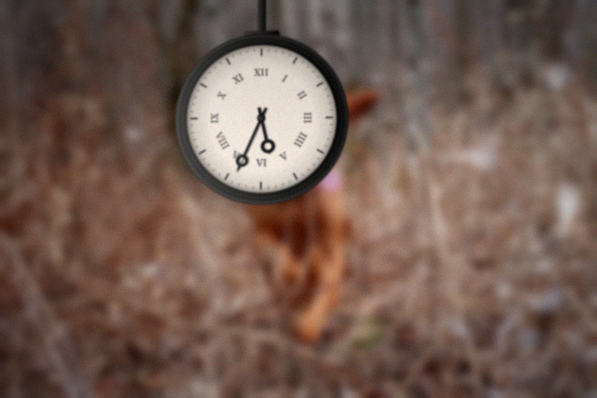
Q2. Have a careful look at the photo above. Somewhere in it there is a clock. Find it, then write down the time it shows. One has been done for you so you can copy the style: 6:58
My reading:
5:34
